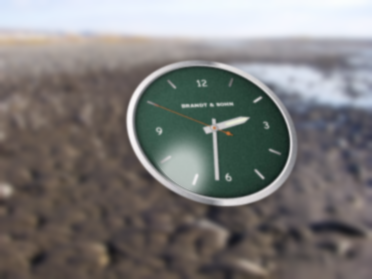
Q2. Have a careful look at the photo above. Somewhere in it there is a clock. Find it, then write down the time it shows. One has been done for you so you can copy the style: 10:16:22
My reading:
2:31:50
